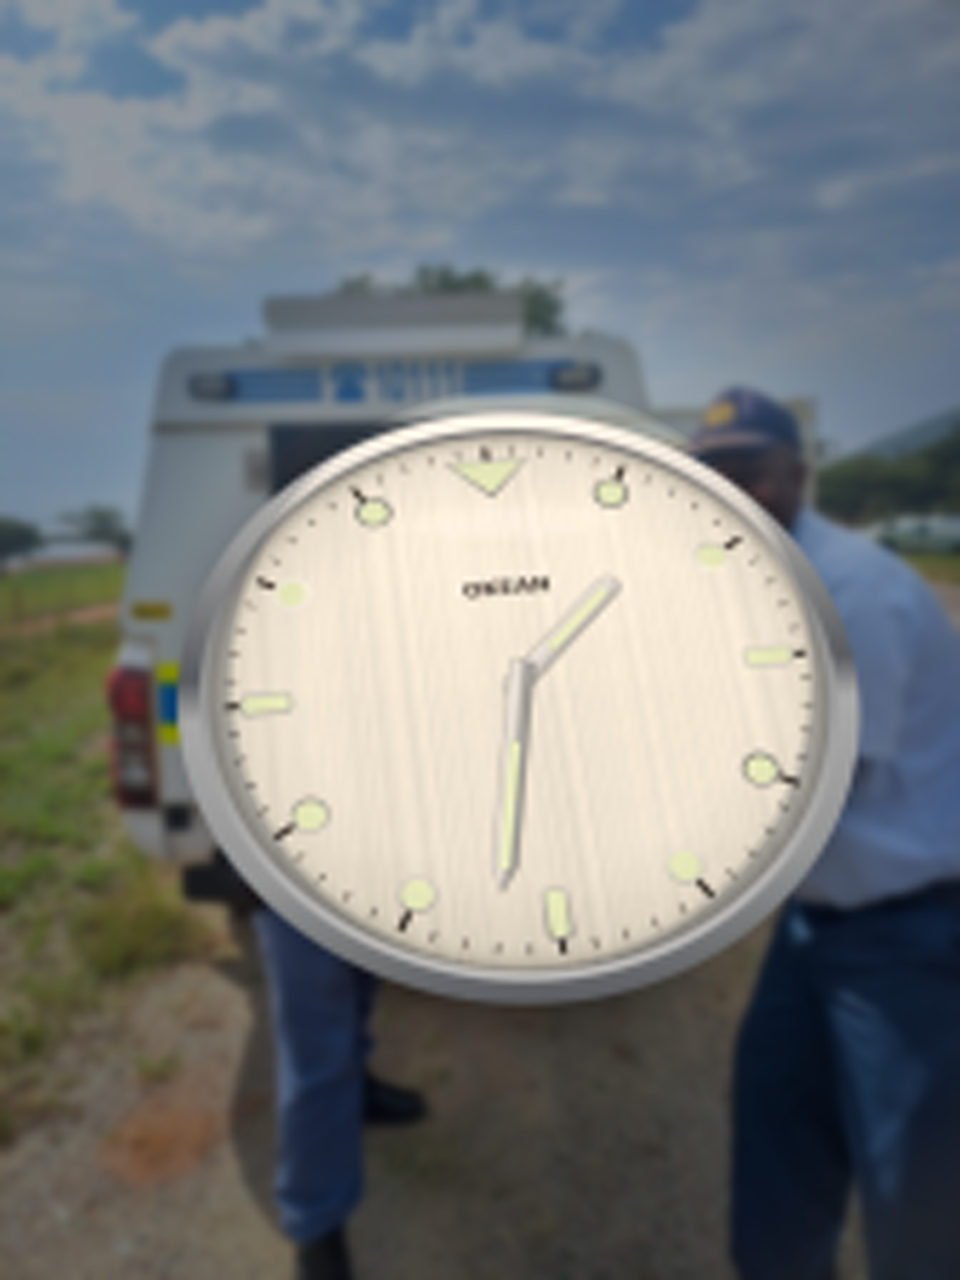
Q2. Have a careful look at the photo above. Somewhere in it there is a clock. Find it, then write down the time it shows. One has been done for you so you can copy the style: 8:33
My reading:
1:32
